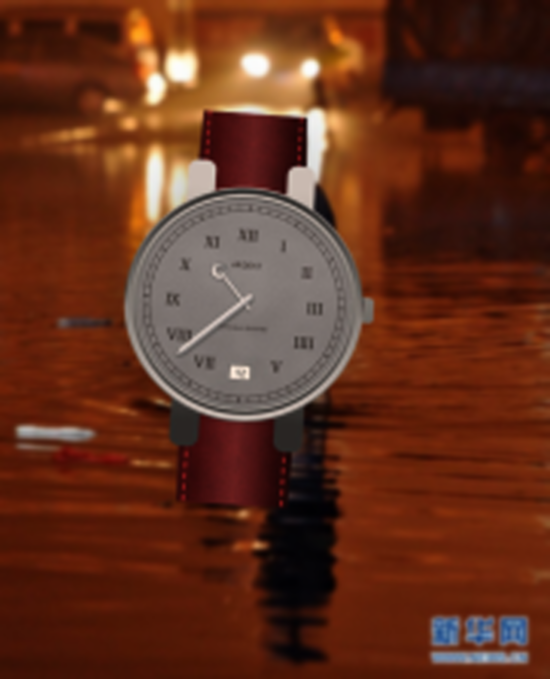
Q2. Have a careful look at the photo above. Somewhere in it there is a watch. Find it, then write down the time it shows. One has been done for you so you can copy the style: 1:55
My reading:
10:38
